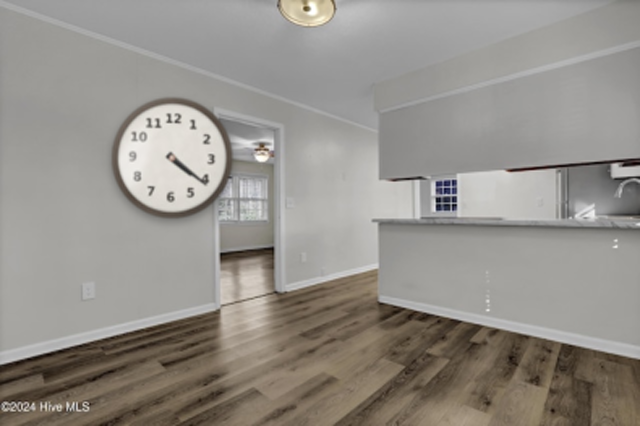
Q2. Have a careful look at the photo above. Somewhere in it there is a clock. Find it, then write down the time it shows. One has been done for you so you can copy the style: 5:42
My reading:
4:21
